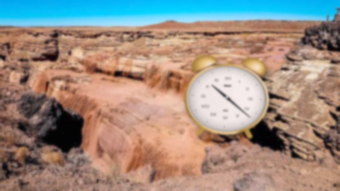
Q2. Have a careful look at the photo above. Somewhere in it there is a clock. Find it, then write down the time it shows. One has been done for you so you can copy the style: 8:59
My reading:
10:22
